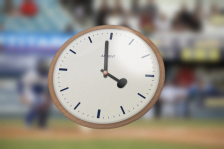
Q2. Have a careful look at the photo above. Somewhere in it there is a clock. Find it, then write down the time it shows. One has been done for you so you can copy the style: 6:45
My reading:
3:59
